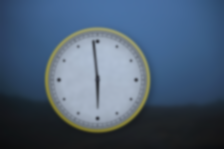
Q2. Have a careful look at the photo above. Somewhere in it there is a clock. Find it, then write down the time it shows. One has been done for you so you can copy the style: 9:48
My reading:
5:59
